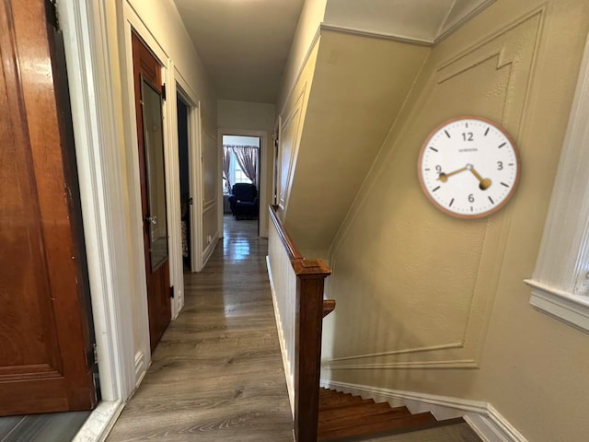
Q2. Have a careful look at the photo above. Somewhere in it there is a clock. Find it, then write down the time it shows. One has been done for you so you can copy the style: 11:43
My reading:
4:42
